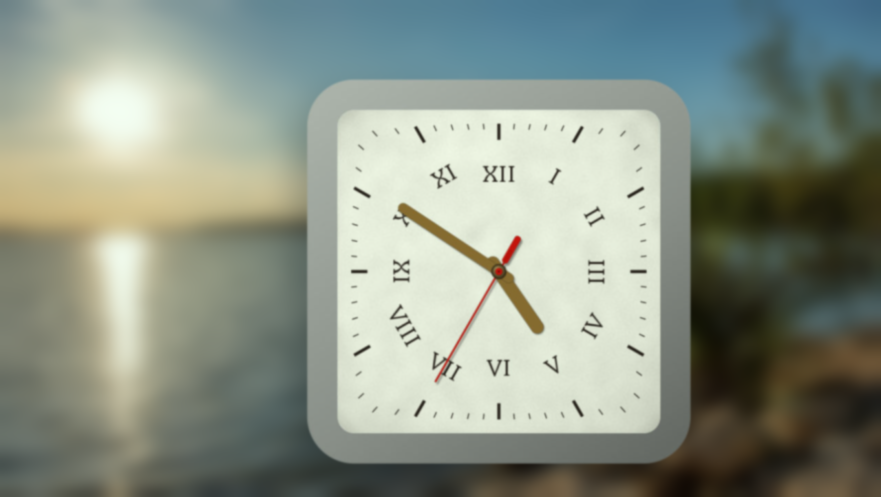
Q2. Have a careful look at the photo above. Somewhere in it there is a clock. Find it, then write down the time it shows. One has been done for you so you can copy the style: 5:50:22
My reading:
4:50:35
